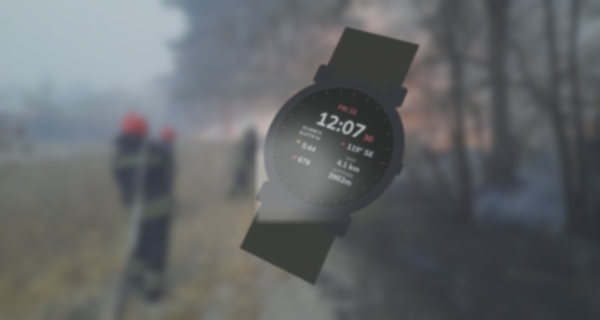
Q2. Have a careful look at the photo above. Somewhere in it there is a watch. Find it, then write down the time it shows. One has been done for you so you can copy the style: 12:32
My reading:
12:07
